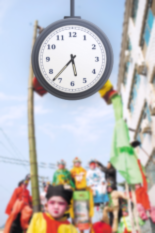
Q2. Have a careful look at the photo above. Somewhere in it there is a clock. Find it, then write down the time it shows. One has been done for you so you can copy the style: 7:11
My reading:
5:37
